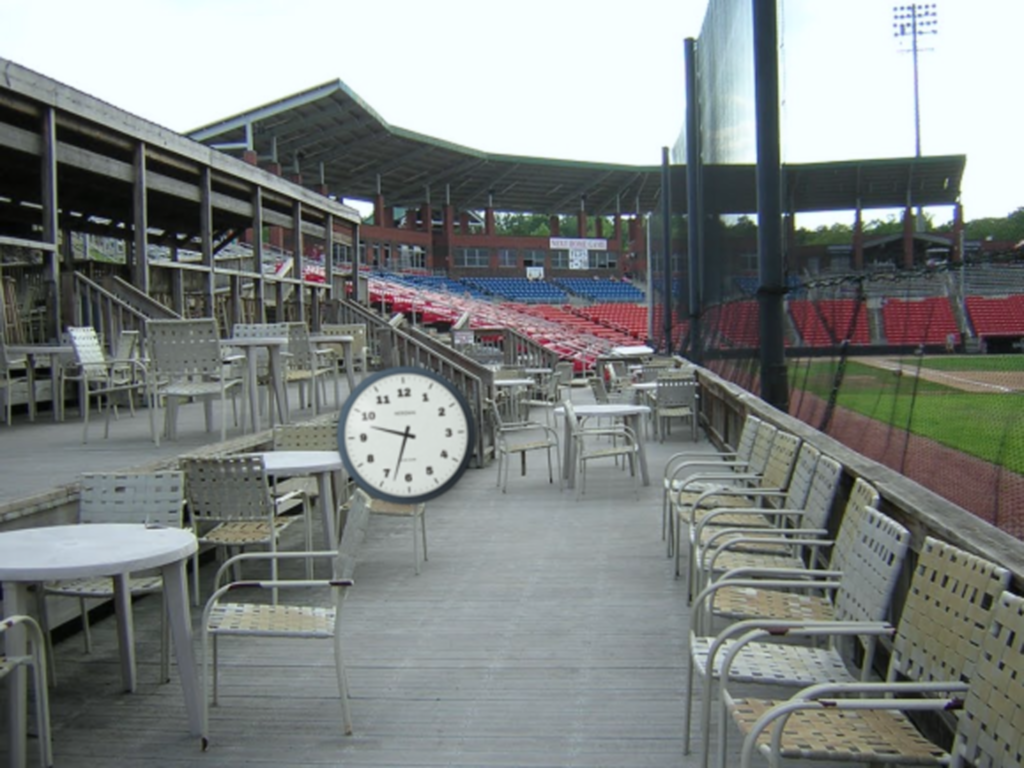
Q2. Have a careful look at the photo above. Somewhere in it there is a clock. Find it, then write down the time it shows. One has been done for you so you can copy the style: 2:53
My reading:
9:33
